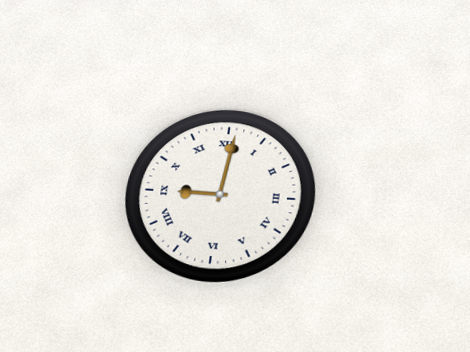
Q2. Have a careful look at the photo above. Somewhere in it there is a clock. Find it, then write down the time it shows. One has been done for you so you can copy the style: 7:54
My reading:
9:01
